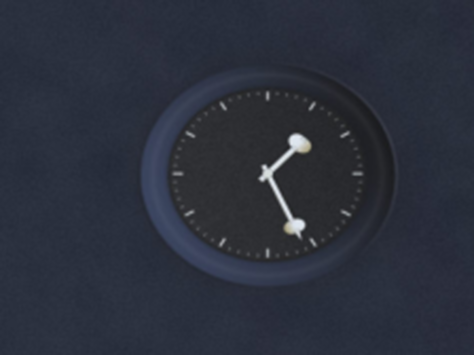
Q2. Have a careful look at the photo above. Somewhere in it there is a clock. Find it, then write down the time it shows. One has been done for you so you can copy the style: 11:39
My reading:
1:26
